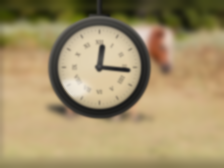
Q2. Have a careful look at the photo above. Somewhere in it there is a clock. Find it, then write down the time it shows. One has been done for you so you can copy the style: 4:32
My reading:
12:16
